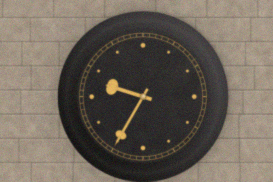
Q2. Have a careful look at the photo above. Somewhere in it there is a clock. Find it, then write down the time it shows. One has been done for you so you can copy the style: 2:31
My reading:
9:35
